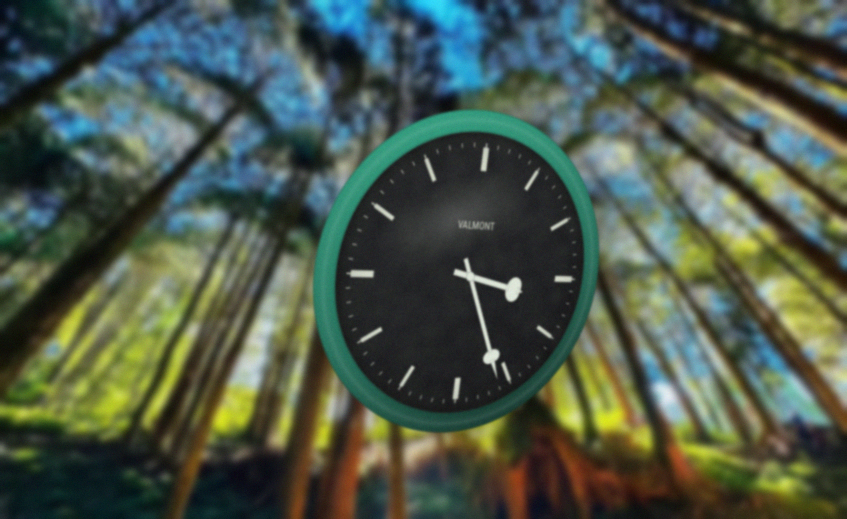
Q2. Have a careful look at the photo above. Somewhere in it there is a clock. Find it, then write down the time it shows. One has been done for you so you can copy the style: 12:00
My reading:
3:26
